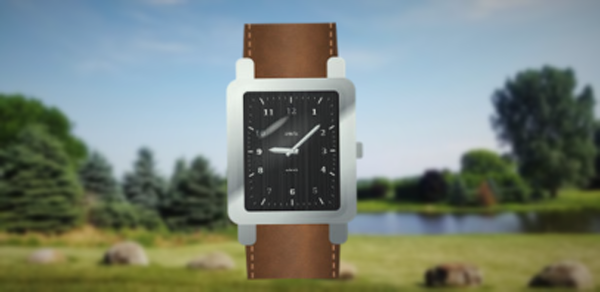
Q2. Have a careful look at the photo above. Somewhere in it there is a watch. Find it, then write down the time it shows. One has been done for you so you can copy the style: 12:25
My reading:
9:08
